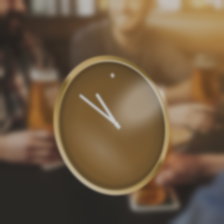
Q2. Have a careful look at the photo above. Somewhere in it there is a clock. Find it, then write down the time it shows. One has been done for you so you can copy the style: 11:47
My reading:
10:51
